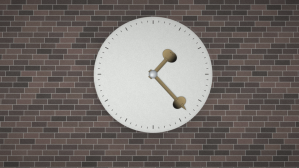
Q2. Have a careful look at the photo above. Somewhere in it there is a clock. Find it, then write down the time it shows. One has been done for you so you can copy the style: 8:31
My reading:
1:23
